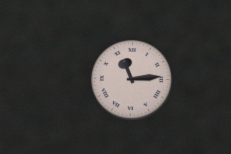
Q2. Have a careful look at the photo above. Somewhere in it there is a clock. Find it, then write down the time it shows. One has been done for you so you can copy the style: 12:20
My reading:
11:14
